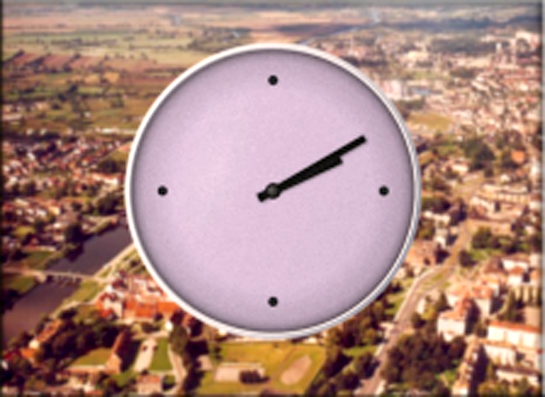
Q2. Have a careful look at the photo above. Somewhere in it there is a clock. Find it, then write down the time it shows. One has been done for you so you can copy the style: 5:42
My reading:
2:10
